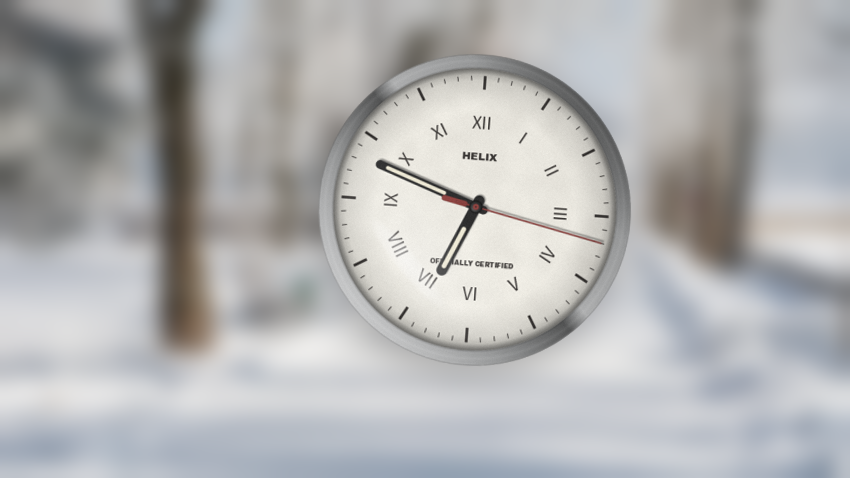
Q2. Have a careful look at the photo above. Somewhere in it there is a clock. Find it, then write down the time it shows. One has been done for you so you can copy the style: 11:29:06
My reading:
6:48:17
